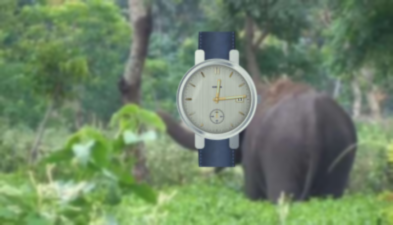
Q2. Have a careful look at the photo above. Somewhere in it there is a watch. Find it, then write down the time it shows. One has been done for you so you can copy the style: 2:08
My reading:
12:14
